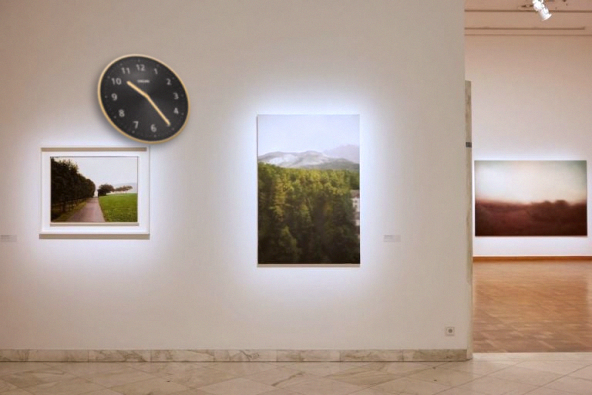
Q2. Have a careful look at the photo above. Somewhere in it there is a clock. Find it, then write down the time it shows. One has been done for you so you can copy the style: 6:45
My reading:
10:25
